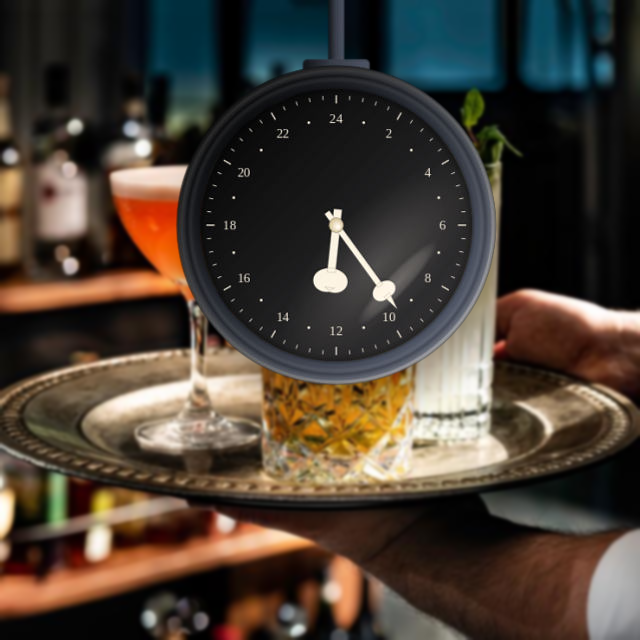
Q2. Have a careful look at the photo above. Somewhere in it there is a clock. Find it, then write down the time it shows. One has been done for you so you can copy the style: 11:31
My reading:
12:24
